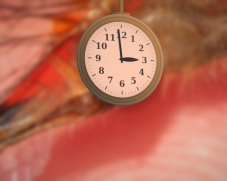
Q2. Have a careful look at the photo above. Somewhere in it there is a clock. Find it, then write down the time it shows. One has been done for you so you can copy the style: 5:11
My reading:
2:59
